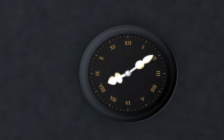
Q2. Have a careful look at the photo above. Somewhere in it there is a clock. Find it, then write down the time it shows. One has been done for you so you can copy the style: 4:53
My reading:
8:09
